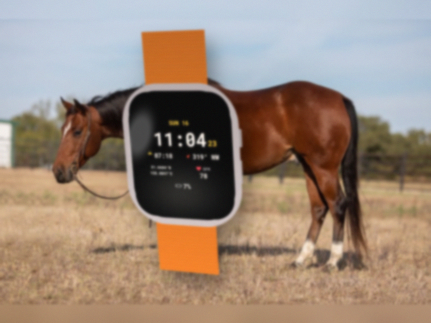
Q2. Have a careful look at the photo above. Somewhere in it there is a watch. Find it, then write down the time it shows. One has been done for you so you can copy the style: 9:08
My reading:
11:04
